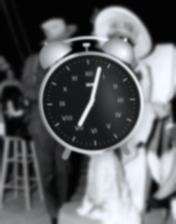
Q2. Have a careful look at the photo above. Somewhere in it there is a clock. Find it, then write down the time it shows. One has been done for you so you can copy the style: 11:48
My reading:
7:03
